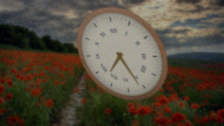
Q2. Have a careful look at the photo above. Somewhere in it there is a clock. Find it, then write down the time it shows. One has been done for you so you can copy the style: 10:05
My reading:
7:26
